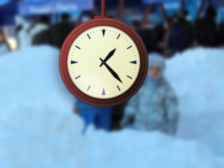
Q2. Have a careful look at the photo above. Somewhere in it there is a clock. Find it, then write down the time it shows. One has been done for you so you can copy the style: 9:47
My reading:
1:23
